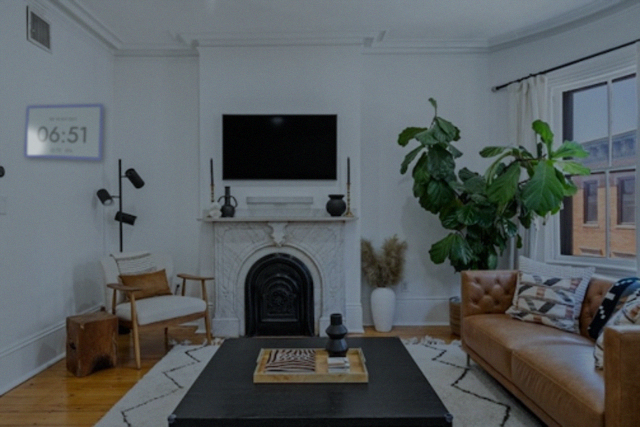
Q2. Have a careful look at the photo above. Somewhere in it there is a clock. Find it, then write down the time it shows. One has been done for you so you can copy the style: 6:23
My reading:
6:51
